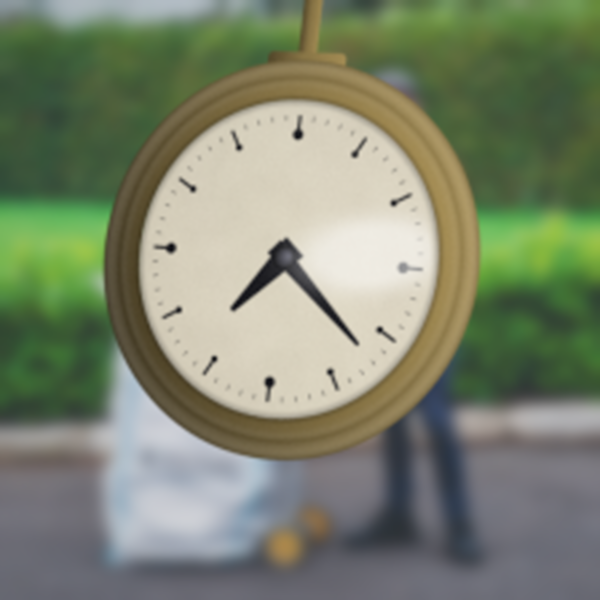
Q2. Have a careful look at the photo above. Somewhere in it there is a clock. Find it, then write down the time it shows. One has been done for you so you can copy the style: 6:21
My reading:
7:22
